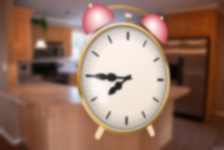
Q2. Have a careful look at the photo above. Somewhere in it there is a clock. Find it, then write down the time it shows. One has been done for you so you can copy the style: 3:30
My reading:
7:45
